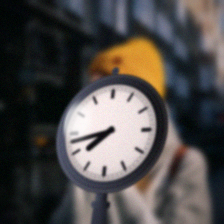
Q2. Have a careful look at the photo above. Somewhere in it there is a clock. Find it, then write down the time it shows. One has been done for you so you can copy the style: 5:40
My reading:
7:43
